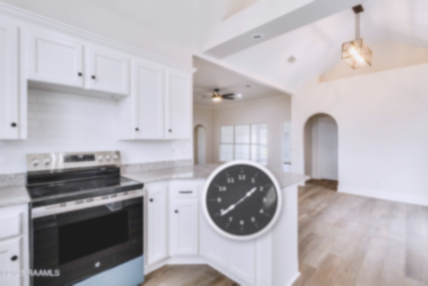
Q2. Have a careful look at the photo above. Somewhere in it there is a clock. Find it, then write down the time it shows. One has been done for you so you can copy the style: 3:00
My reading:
1:39
